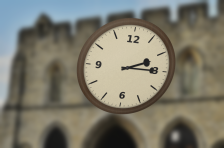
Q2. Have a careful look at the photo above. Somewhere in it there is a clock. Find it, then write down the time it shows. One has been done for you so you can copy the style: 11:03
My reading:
2:15
